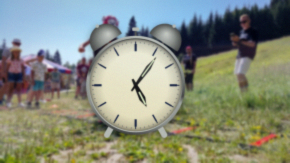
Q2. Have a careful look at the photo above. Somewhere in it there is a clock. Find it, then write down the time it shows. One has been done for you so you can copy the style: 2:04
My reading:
5:06
